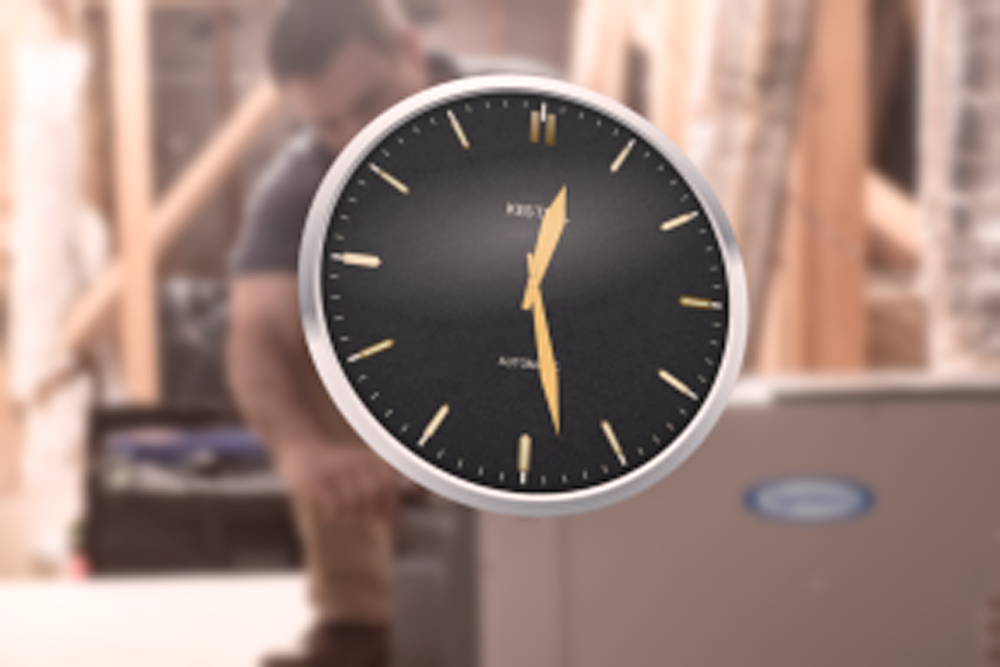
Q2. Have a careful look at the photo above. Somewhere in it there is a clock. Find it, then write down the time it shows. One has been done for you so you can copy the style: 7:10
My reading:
12:28
